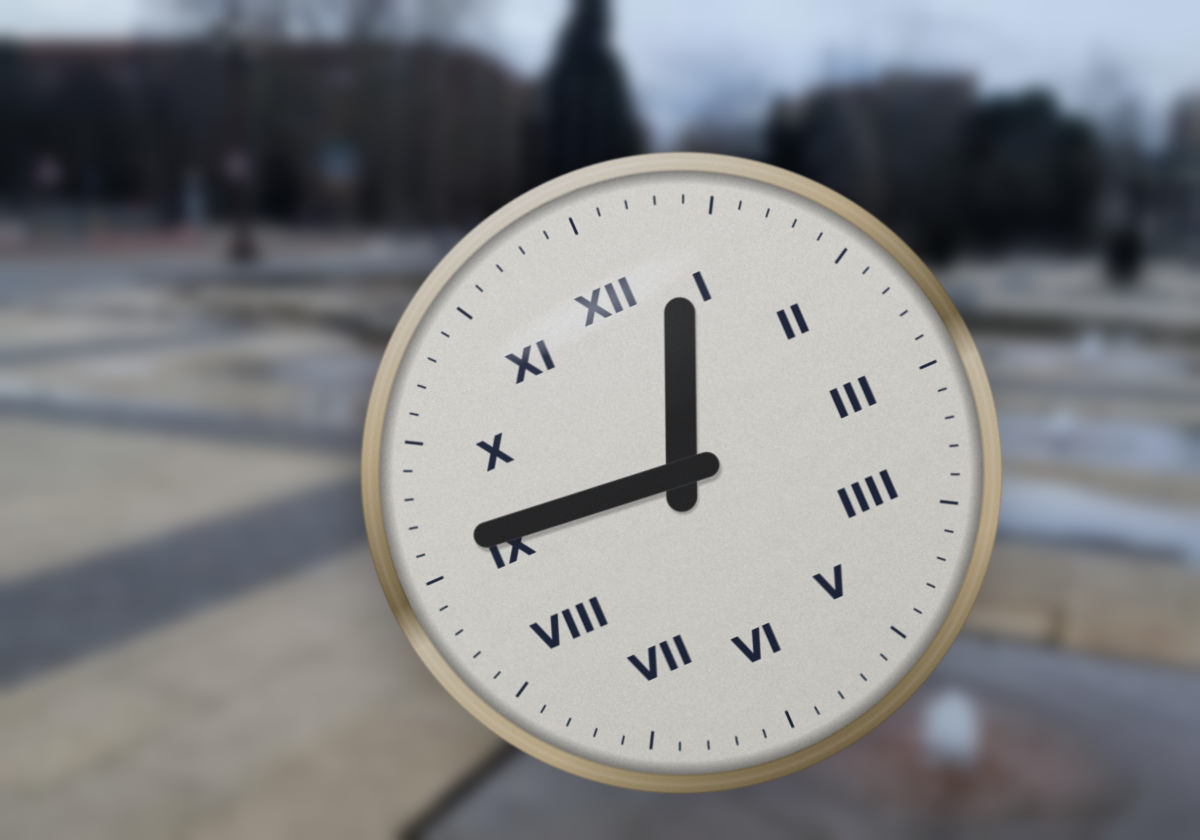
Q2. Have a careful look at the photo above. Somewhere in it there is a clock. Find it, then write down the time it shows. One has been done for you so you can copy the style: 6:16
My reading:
12:46
